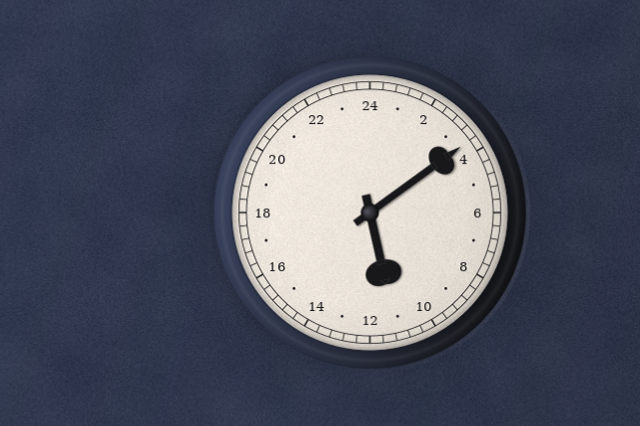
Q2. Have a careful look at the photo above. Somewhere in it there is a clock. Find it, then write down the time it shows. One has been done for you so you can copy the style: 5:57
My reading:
11:09
